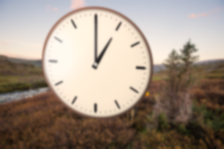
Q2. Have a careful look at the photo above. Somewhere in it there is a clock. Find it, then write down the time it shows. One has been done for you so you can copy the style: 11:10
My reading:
1:00
